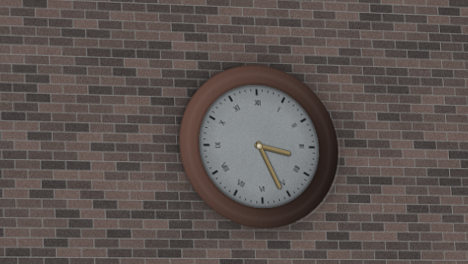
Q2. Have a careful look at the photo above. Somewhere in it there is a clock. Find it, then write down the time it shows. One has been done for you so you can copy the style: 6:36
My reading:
3:26
